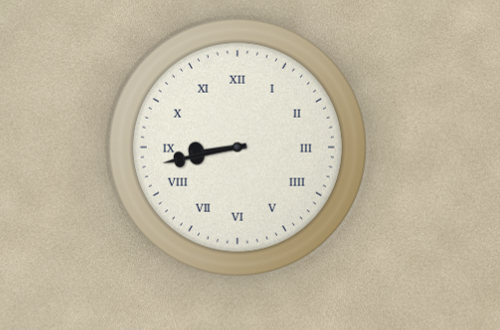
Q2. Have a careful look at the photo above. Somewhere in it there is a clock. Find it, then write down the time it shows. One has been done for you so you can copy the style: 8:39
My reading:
8:43
